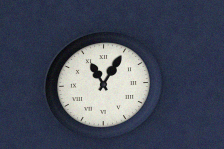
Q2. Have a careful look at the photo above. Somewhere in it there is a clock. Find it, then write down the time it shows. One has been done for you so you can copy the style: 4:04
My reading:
11:05
